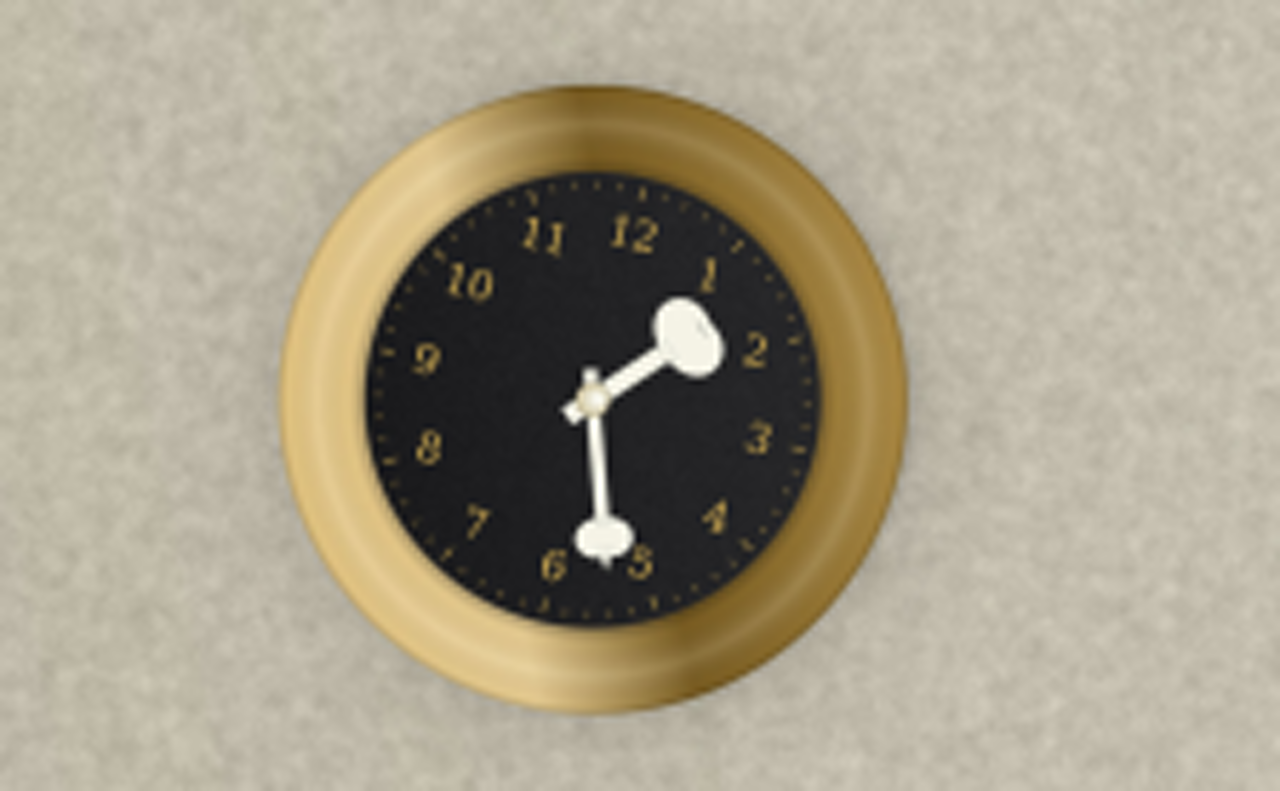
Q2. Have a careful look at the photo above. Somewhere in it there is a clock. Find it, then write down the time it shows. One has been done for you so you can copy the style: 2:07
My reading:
1:27
